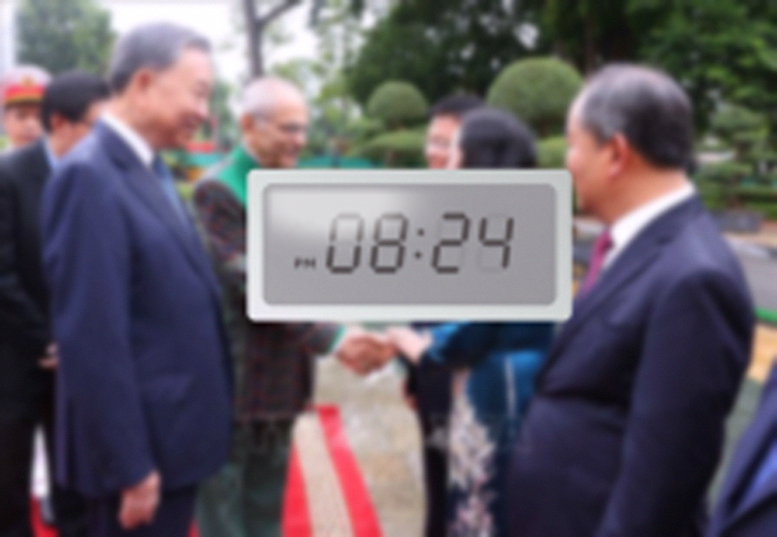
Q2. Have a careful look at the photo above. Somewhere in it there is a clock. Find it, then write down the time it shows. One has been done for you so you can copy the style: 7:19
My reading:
8:24
